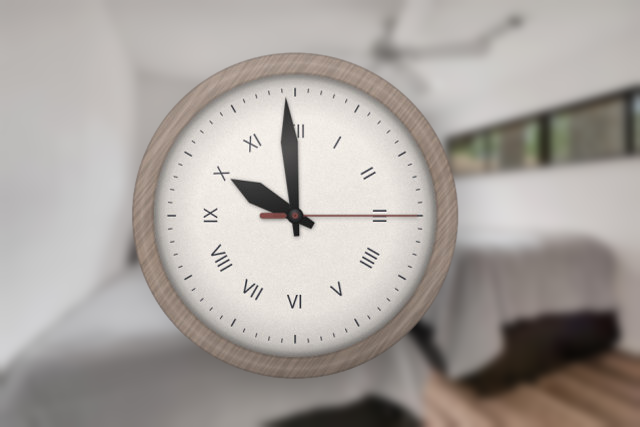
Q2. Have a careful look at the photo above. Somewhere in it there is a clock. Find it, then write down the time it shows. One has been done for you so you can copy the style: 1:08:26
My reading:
9:59:15
